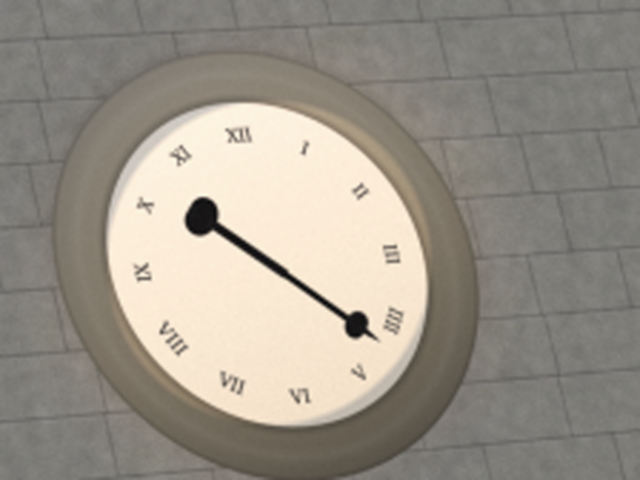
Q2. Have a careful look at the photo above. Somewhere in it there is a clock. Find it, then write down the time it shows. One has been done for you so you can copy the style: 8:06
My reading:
10:22
